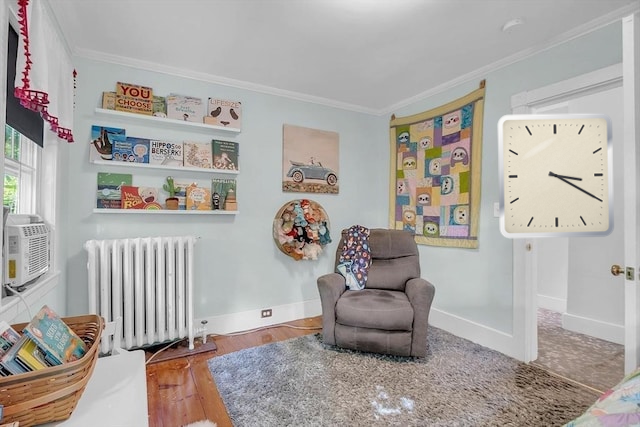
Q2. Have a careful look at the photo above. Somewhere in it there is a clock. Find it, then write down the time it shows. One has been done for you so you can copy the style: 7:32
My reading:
3:20
